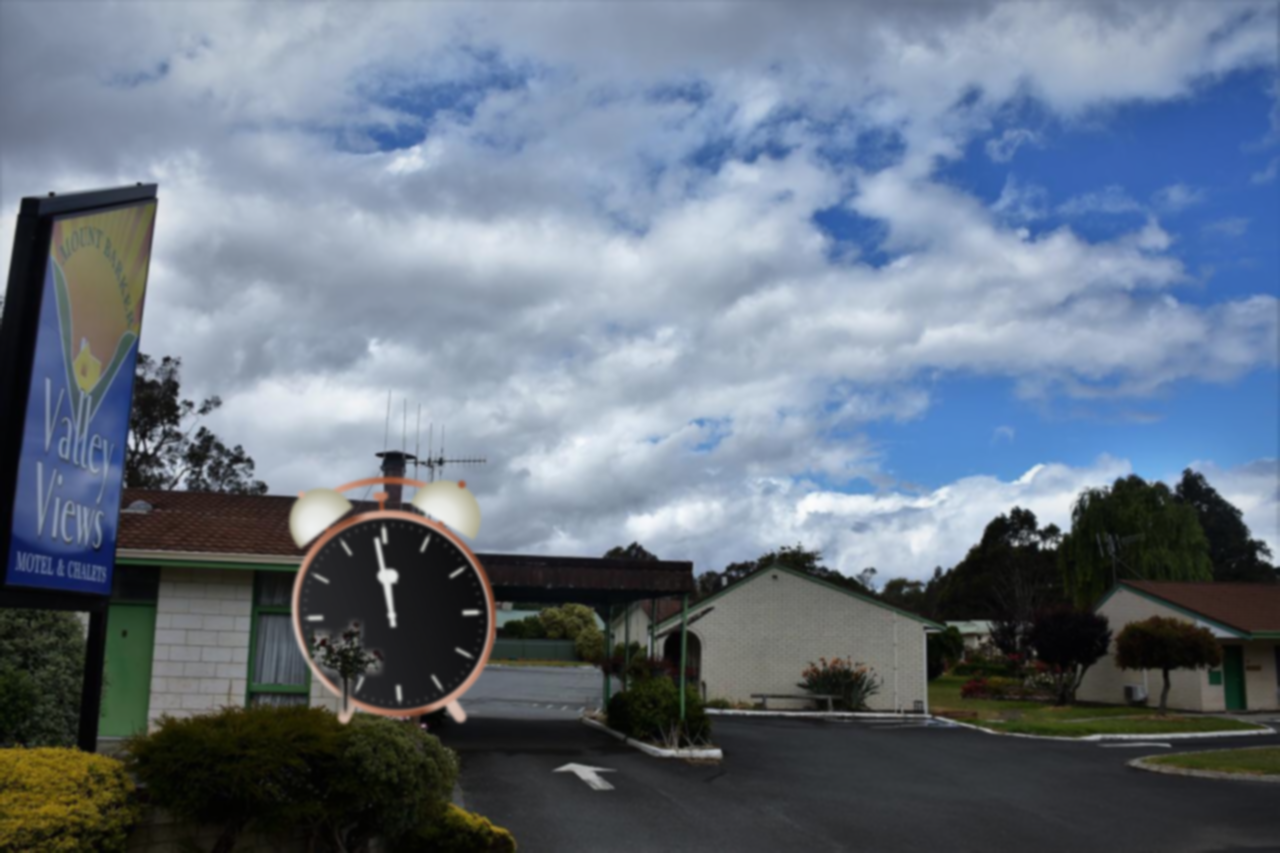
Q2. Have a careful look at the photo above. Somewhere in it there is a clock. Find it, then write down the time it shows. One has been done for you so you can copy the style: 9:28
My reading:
11:59
